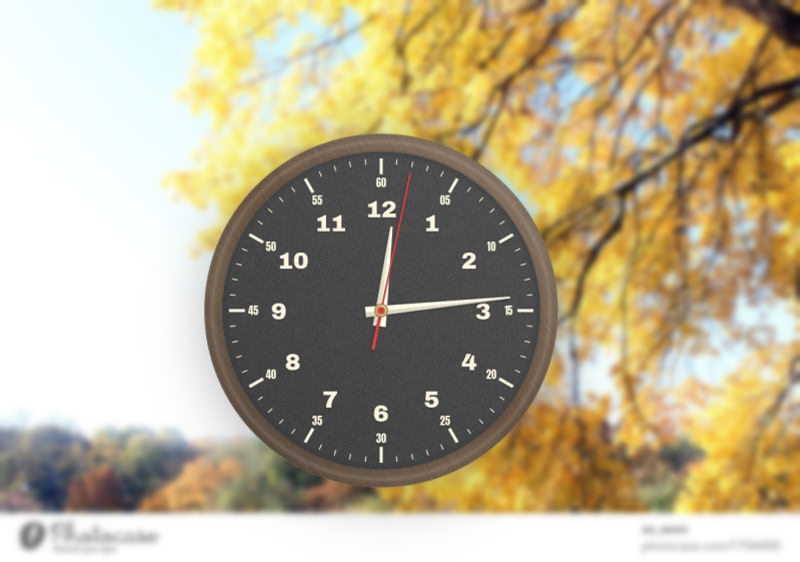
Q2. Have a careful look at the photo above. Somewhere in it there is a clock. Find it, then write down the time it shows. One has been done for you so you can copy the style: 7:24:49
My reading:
12:14:02
